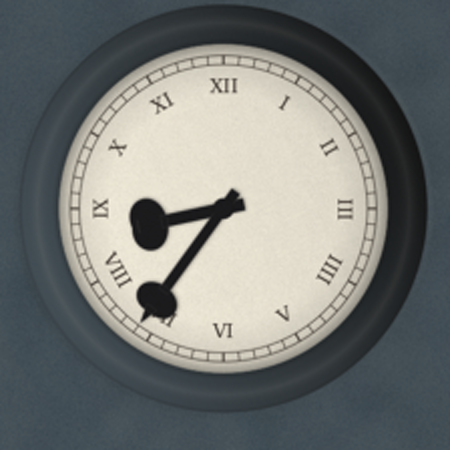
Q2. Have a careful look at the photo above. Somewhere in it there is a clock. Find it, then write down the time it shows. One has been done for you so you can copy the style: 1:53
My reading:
8:36
